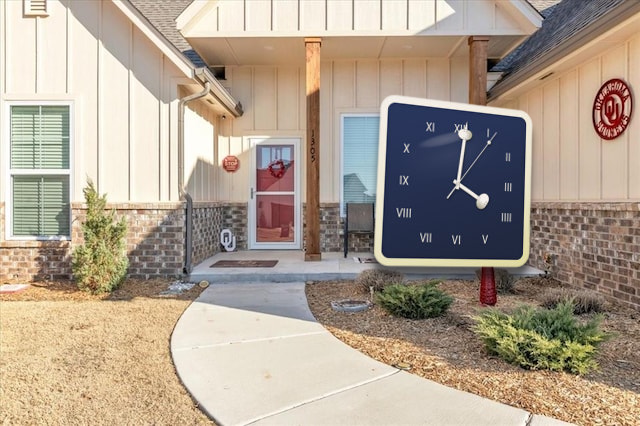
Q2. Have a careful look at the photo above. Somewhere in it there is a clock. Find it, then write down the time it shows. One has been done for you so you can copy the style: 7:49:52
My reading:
4:01:06
